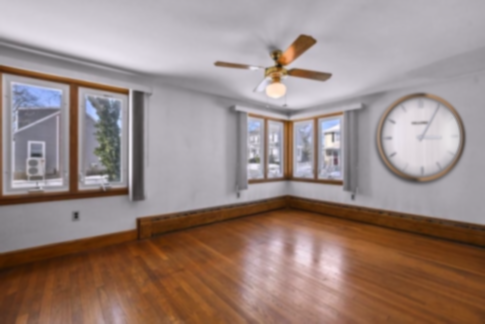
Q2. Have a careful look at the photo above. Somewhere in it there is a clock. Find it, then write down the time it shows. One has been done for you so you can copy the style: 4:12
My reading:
3:05
